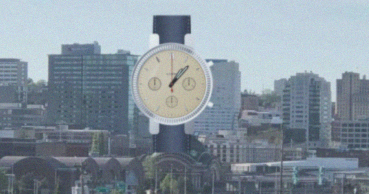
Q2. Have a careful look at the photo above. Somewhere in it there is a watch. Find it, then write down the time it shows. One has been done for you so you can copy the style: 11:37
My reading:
1:07
